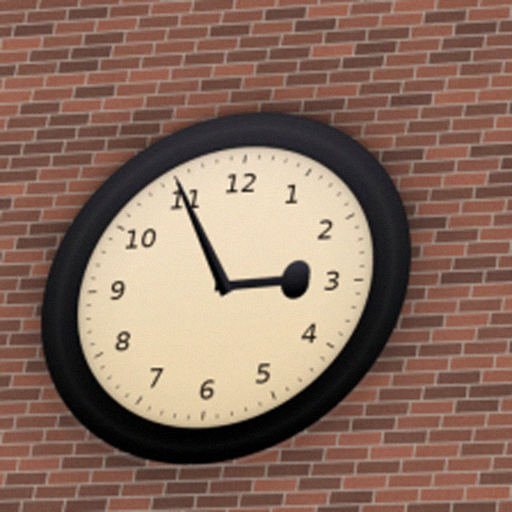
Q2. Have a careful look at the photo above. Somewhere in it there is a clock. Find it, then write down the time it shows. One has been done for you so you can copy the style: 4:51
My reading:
2:55
